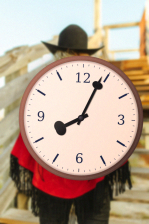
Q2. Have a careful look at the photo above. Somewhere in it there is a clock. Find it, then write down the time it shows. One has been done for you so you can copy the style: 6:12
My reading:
8:04
